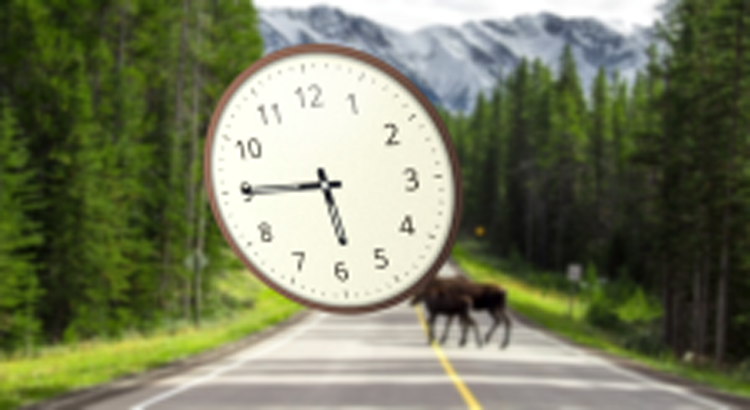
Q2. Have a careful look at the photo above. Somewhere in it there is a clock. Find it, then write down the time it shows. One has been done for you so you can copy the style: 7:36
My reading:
5:45
